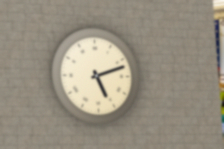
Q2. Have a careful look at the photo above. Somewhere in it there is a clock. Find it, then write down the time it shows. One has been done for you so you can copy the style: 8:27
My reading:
5:12
